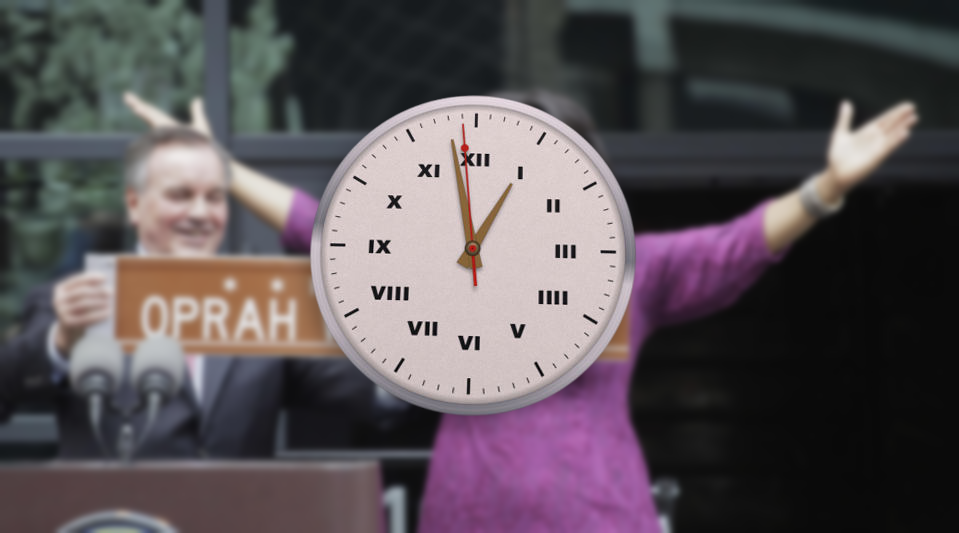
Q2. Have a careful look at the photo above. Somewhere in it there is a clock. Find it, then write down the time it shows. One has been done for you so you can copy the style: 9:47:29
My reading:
12:57:59
